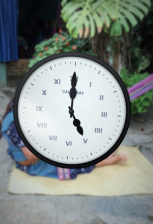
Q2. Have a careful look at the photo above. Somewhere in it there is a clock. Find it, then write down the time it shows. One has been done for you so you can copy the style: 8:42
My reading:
5:00
